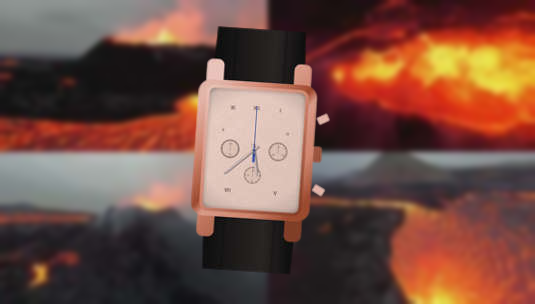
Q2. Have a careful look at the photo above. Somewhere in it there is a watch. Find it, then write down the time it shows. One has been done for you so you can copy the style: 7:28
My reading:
5:38
